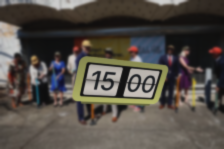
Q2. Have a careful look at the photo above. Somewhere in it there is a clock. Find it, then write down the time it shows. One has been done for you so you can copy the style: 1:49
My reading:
15:00
